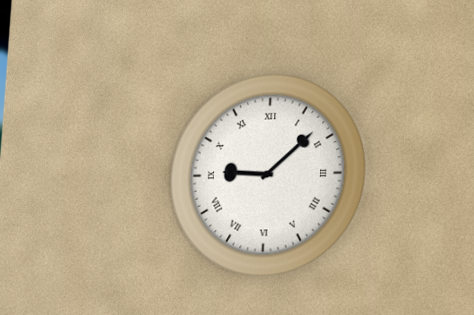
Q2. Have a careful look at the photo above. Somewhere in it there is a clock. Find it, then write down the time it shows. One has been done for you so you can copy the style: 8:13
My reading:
9:08
